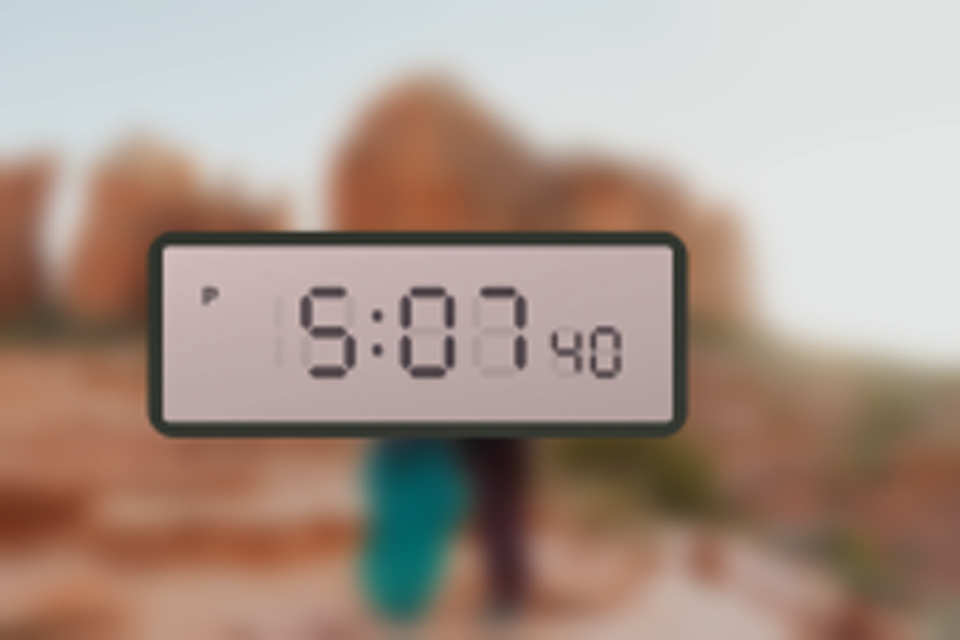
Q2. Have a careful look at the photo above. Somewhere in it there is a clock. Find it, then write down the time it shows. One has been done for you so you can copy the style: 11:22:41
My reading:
5:07:40
